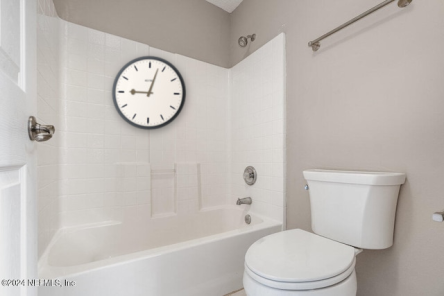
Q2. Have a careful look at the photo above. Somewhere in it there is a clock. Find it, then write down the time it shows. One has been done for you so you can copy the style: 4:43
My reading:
9:03
